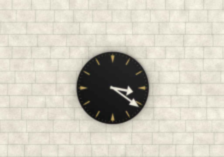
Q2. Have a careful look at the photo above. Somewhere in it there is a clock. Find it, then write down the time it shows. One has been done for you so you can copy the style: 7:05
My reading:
3:21
